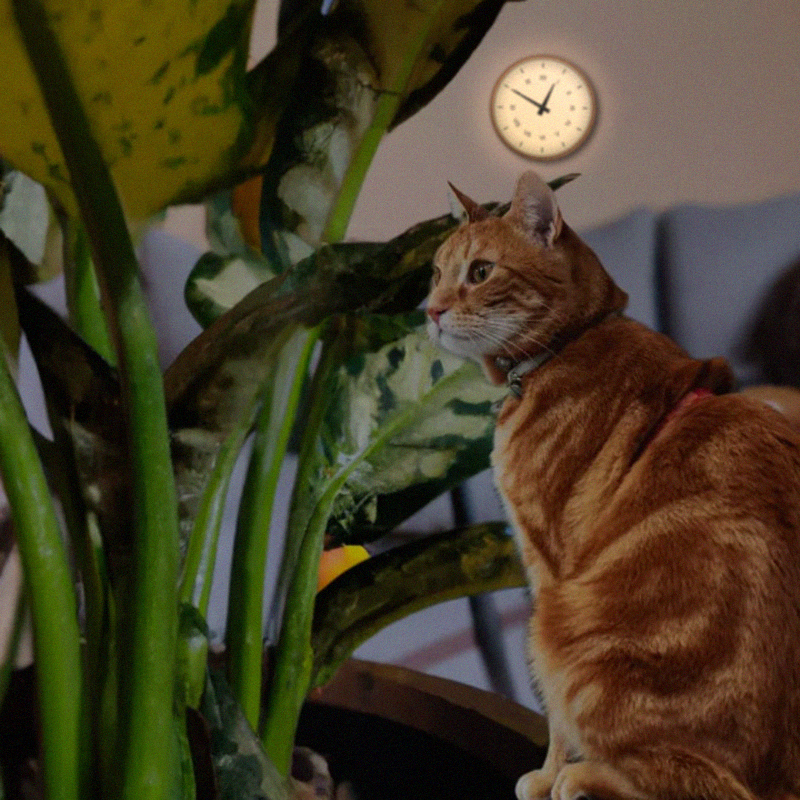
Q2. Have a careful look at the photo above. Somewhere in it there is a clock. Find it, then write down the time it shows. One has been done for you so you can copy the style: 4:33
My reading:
12:50
